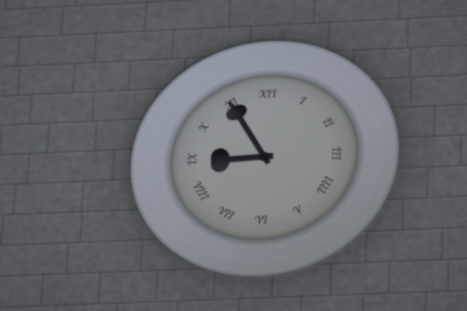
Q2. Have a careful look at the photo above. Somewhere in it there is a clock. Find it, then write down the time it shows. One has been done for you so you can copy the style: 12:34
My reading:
8:55
